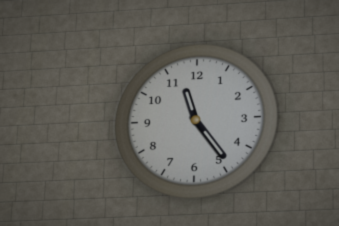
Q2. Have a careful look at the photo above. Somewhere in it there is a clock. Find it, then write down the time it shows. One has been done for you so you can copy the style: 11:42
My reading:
11:24
